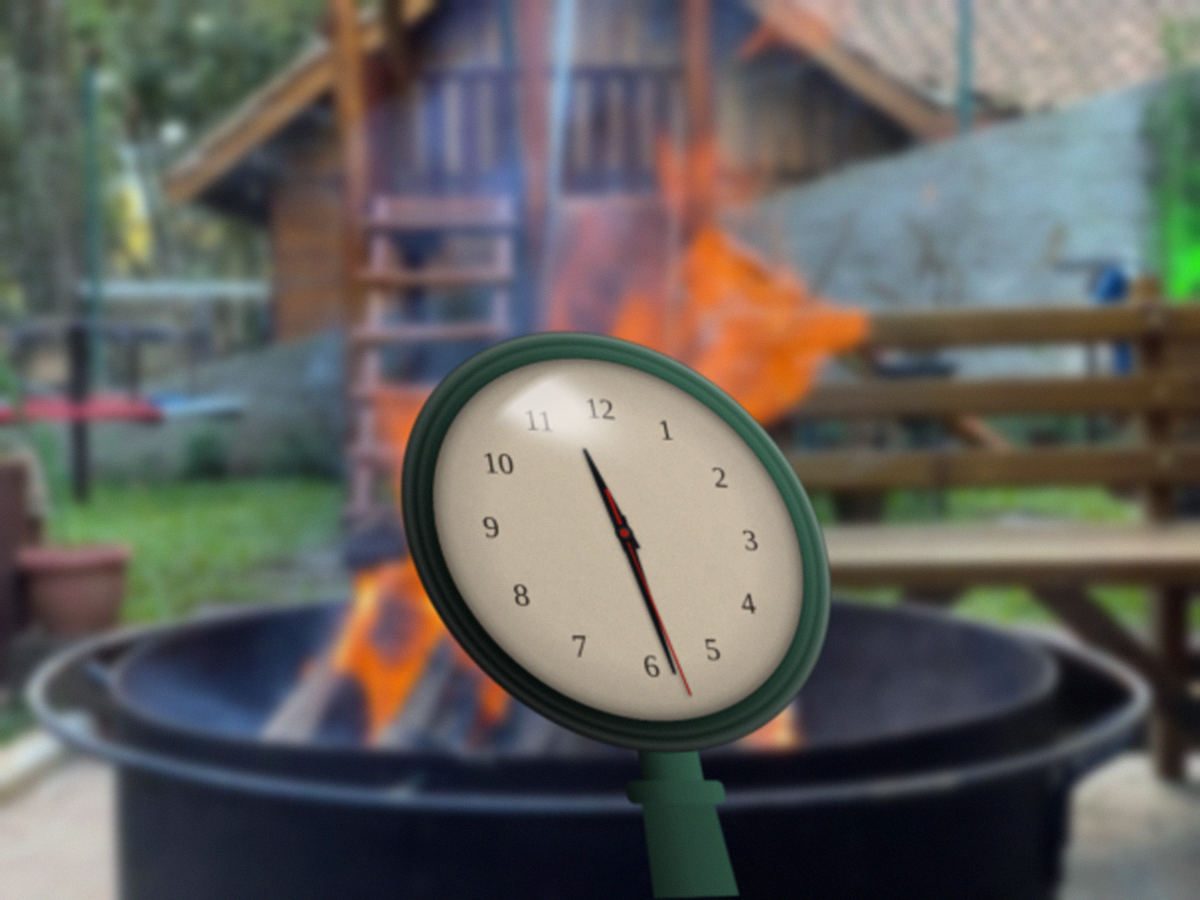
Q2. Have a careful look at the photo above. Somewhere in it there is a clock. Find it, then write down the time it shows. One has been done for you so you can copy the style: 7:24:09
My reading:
11:28:28
